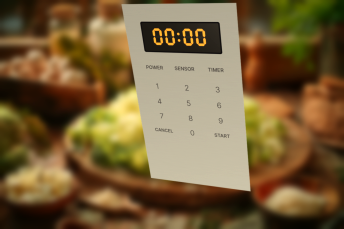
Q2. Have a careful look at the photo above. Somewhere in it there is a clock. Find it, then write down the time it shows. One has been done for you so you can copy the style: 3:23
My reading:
0:00
